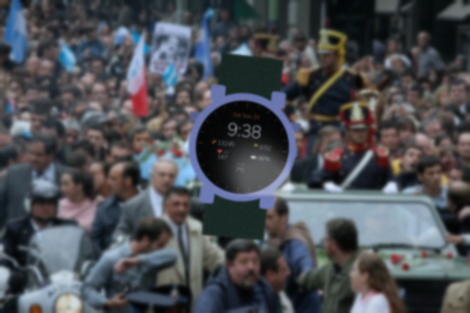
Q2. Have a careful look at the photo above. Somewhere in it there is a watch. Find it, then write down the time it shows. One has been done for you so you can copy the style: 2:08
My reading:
9:38
